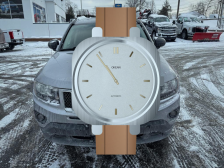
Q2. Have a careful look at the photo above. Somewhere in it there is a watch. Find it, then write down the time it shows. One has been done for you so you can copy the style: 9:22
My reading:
10:54
